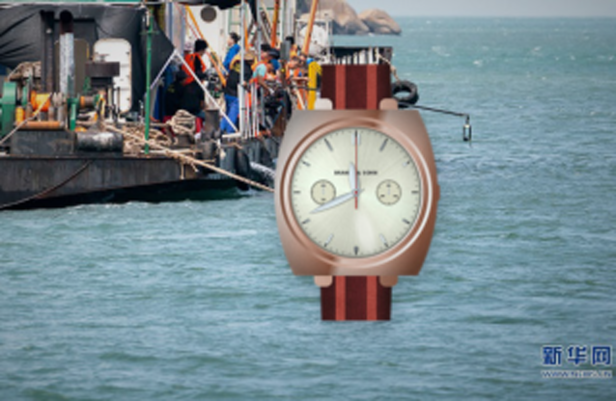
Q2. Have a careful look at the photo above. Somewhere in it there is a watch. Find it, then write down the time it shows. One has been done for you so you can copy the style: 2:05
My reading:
11:41
